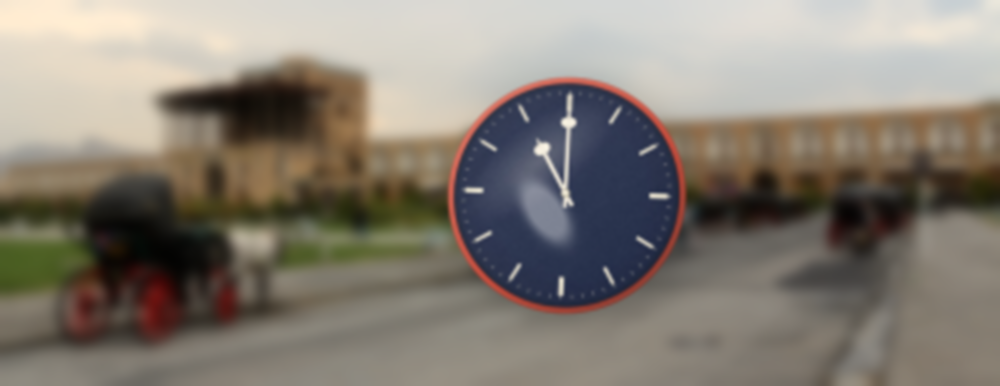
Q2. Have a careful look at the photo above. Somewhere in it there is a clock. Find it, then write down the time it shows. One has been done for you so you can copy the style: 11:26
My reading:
11:00
